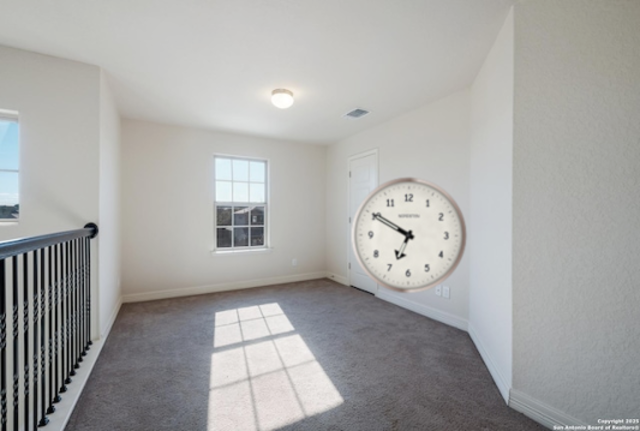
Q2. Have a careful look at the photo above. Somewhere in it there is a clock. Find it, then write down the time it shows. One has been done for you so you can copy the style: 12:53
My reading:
6:50
